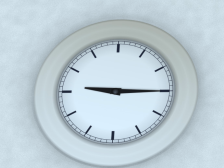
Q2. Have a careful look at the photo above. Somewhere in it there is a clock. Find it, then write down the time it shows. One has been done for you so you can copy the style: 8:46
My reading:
9:15
